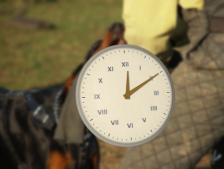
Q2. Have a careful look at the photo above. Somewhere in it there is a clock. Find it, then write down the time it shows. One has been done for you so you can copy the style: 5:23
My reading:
12:10
